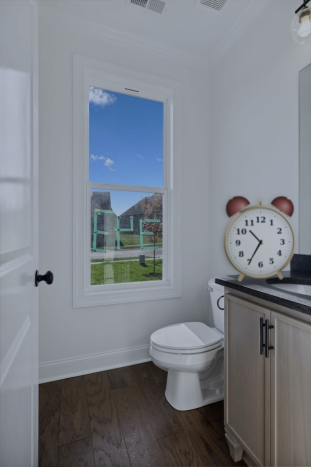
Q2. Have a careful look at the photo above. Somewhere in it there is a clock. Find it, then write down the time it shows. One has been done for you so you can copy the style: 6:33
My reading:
10:35
